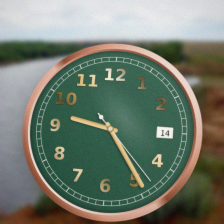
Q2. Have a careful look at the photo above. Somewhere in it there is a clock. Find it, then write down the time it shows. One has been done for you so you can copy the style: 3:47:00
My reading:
9:24:23
